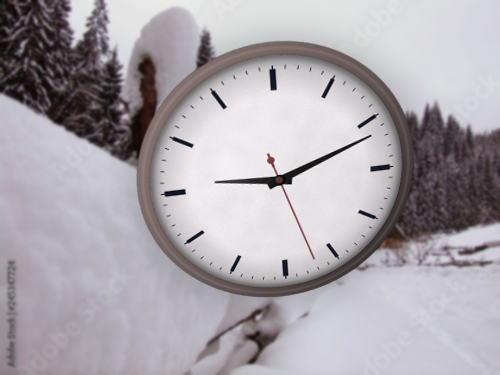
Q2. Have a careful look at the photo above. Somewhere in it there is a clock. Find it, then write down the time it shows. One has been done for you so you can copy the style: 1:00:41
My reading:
9:11:27
